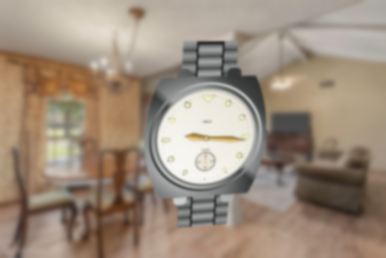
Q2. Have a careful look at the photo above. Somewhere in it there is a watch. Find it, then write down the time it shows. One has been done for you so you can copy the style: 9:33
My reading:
9:16
